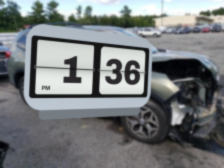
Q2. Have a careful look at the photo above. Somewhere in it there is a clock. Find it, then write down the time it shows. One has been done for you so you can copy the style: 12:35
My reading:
1:36
